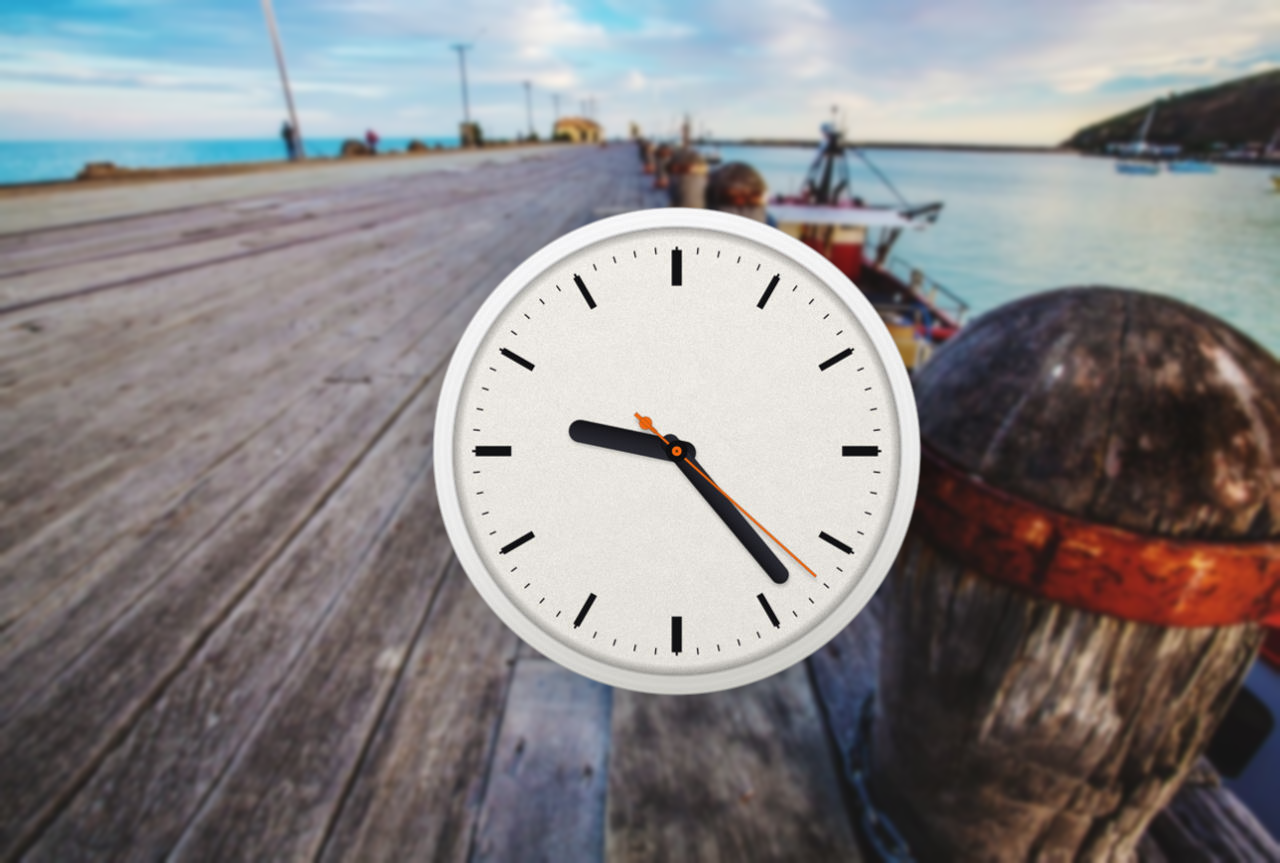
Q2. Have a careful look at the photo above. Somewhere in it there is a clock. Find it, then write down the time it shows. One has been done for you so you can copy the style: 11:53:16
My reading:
9:23:22
